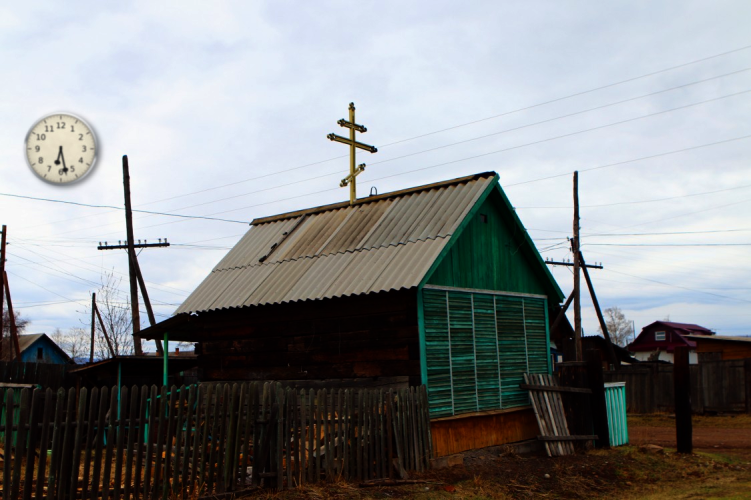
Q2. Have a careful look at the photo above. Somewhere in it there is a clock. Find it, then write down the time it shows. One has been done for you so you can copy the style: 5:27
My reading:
6:28
